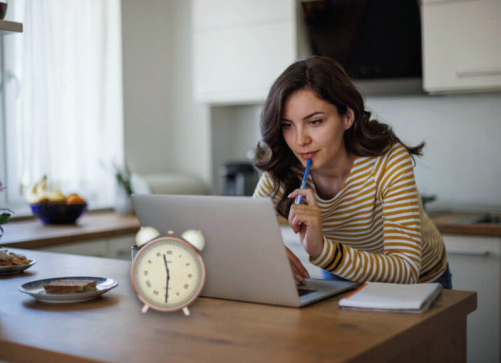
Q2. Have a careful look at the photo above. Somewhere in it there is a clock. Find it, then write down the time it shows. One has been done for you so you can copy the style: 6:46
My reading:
11:30
